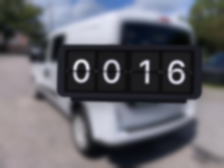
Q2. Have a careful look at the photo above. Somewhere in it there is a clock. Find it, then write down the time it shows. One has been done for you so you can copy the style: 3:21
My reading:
0:16
